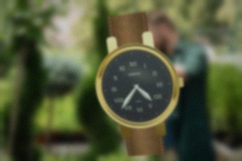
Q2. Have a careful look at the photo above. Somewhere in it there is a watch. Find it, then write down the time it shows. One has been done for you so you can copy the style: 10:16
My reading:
4:37
